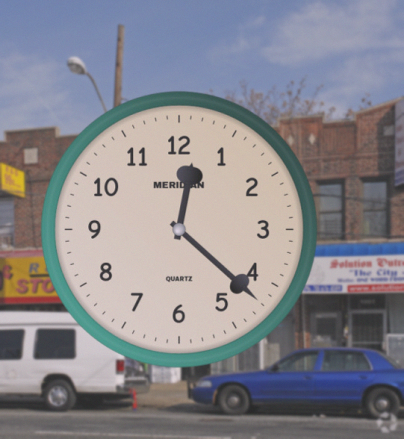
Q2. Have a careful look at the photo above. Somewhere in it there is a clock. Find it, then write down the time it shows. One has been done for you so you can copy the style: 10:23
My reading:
12:22
